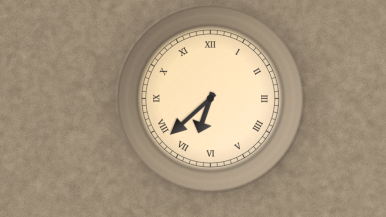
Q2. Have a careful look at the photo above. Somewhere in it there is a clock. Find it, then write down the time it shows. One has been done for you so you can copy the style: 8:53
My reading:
6:38
